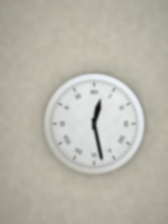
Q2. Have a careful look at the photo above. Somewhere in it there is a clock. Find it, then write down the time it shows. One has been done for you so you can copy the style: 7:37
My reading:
12:28
